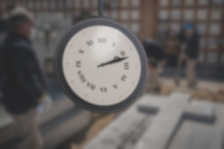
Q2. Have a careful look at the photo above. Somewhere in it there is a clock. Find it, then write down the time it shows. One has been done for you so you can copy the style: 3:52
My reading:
2:12
